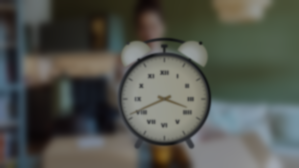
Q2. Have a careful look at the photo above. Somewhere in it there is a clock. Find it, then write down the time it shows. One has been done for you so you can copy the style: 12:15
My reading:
3:41
